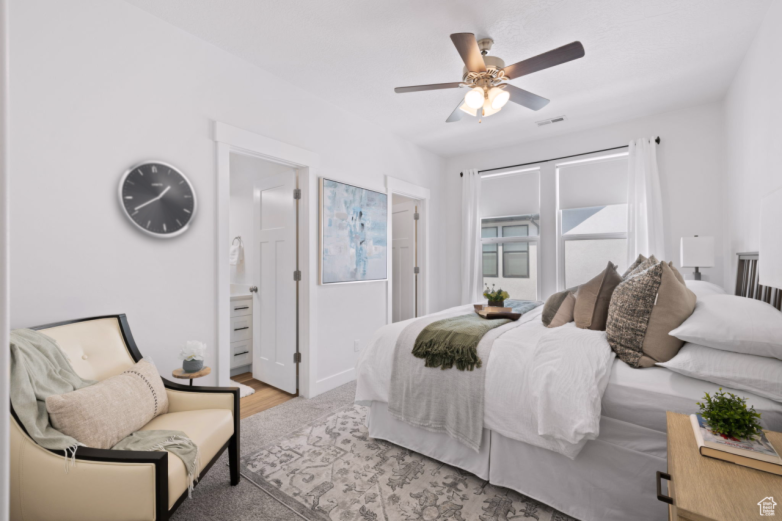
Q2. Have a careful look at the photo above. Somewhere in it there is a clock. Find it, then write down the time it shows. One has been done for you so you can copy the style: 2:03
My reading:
1:41
